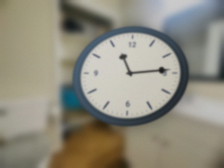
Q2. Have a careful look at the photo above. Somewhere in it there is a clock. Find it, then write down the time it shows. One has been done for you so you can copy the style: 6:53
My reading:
11:14
